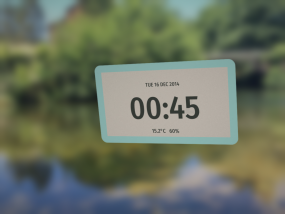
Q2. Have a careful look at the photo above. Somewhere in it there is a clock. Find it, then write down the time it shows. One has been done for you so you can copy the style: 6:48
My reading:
0:45
